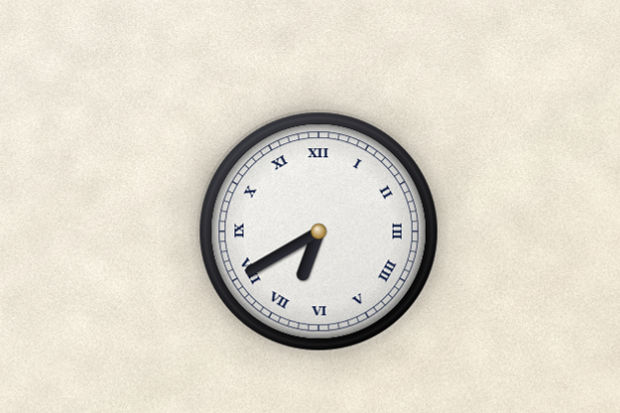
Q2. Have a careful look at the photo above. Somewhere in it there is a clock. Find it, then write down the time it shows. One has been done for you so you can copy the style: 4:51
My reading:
6:40
